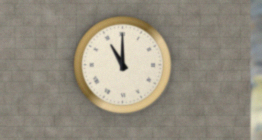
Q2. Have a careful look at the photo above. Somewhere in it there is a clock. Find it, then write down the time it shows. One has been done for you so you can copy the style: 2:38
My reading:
11:00
